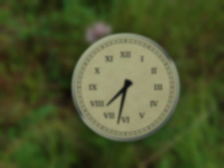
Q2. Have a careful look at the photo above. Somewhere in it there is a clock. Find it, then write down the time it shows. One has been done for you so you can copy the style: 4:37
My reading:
7:32
